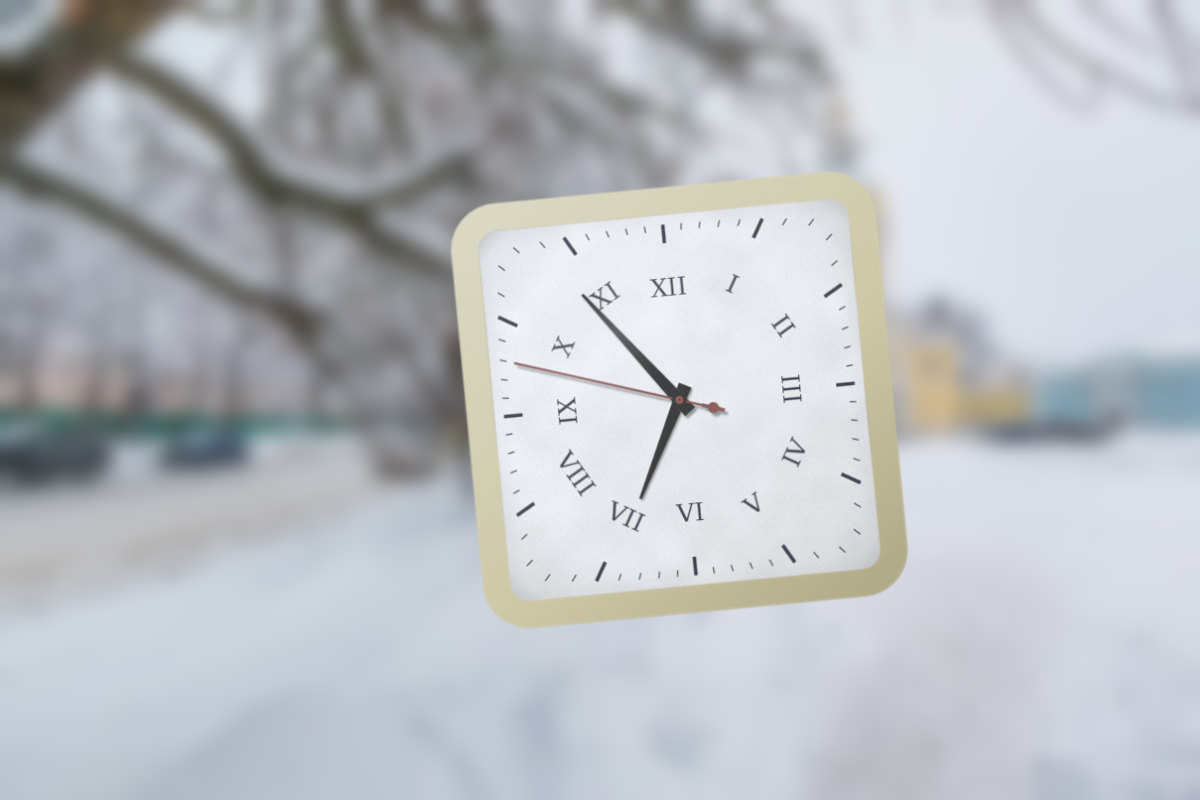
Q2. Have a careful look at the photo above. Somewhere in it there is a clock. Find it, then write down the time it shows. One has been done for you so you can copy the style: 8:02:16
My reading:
6:53:48
